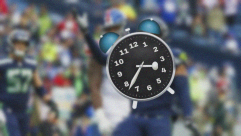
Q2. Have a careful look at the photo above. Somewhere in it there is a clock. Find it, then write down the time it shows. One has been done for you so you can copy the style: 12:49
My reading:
3:38
